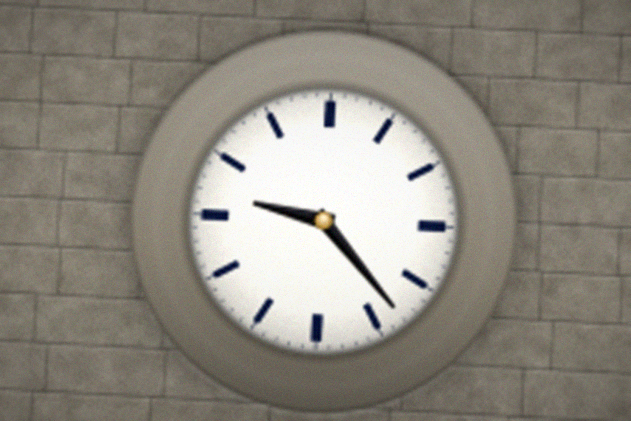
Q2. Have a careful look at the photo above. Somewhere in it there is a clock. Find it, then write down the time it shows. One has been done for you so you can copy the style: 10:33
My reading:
9:23
